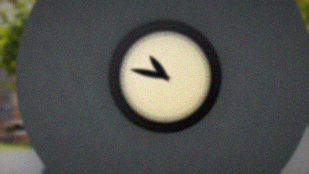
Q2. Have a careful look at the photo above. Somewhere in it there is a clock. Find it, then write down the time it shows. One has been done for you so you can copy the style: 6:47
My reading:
10:47
